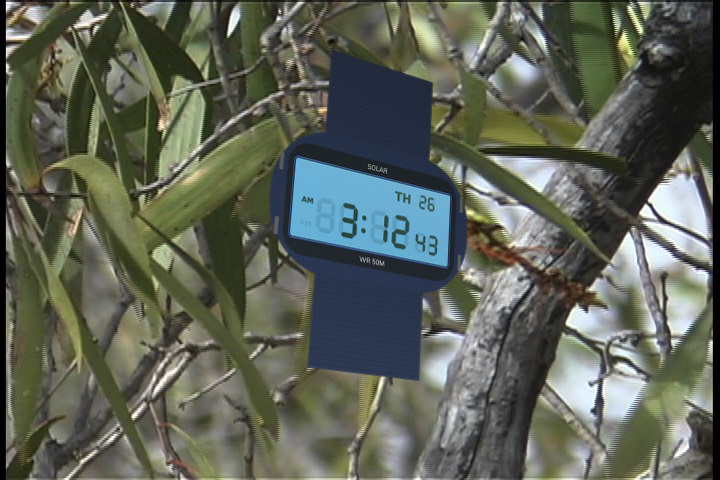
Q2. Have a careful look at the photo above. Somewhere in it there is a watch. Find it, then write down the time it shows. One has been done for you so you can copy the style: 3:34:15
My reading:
3:12:43
